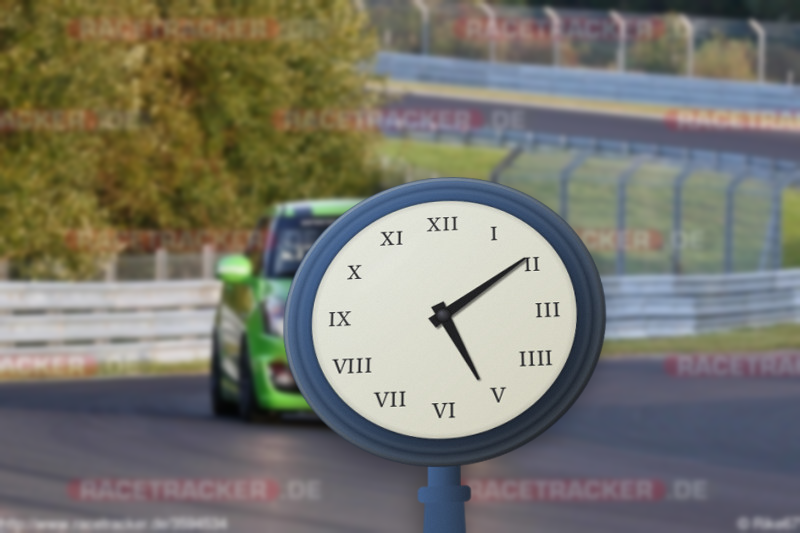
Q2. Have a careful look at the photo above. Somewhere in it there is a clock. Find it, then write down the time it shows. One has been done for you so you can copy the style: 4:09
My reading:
5:09
